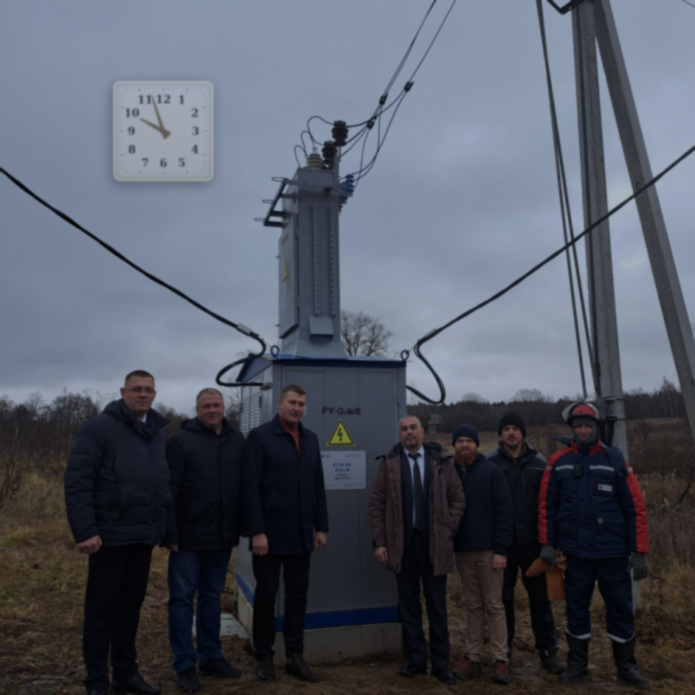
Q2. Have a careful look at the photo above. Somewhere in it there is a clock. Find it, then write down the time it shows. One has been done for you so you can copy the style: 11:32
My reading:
9:57
